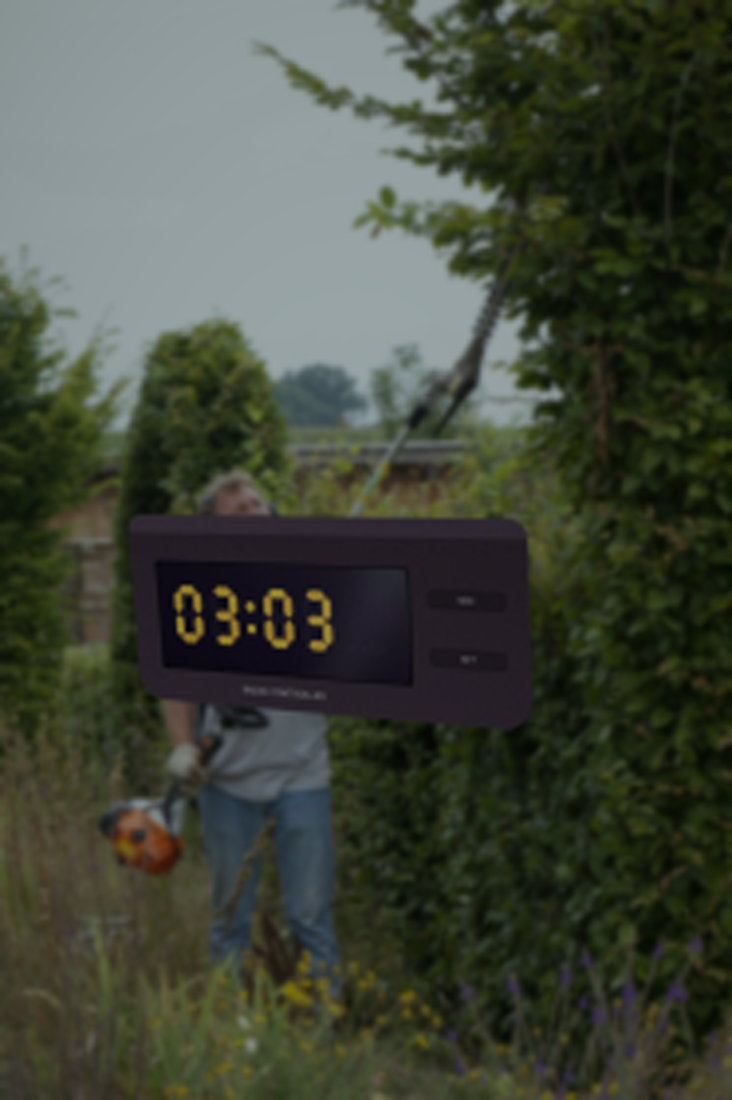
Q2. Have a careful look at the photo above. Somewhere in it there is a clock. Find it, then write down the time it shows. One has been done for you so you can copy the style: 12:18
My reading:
3:03
